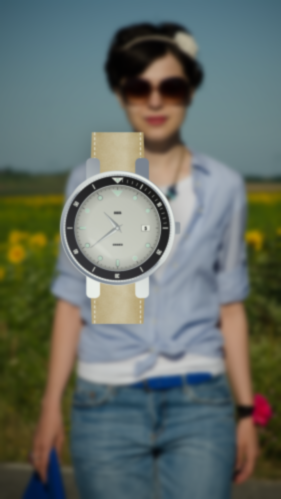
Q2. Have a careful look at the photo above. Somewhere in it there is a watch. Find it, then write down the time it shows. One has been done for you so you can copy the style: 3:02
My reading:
10:39
